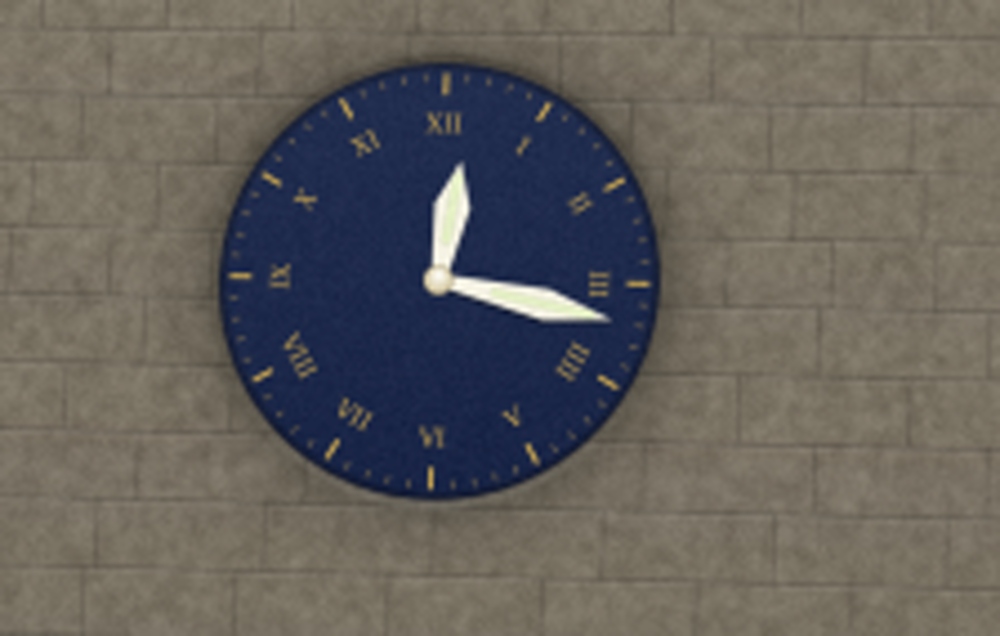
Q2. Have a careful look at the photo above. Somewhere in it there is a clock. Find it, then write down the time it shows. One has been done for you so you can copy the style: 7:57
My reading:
12:17
